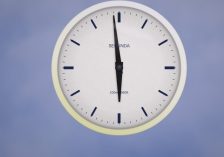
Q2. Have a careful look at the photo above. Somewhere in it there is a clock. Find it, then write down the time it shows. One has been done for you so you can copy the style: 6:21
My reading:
5:59
